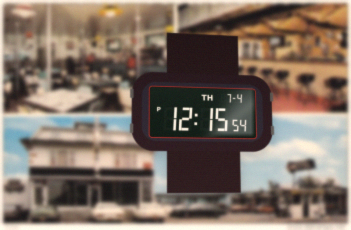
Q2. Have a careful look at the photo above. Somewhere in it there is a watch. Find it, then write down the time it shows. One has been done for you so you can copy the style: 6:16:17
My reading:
12:15:54
